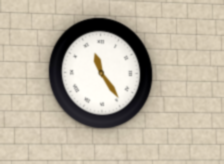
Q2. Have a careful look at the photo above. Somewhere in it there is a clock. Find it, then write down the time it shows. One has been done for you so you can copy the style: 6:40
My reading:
11:24
